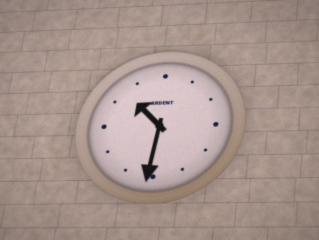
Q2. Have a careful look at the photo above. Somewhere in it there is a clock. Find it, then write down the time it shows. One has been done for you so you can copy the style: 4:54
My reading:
10:31
